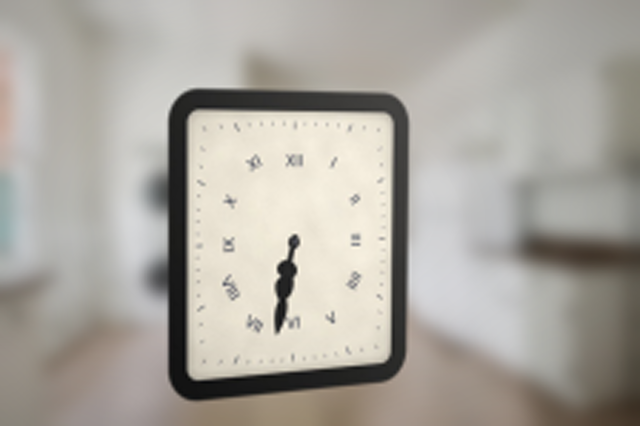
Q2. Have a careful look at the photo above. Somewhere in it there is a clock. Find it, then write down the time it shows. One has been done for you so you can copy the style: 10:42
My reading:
6:32
